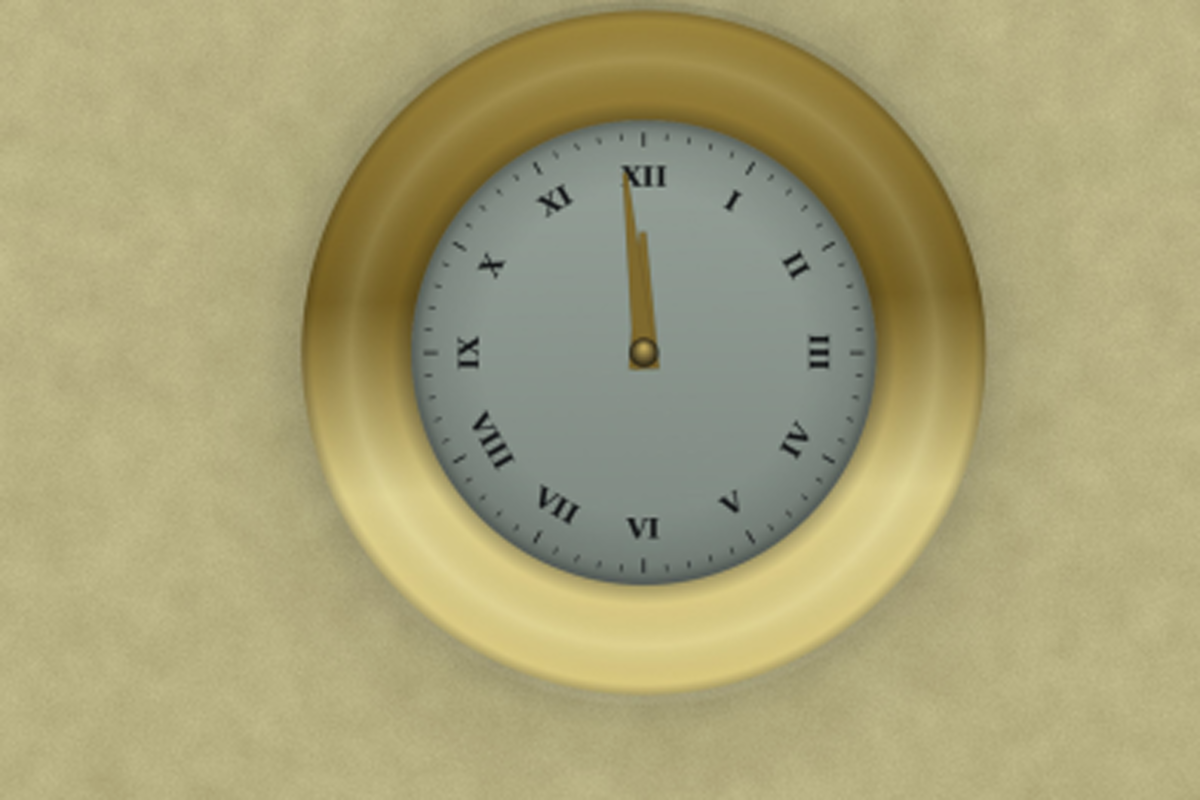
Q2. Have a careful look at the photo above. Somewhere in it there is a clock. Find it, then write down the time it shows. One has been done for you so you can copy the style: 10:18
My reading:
11:59
